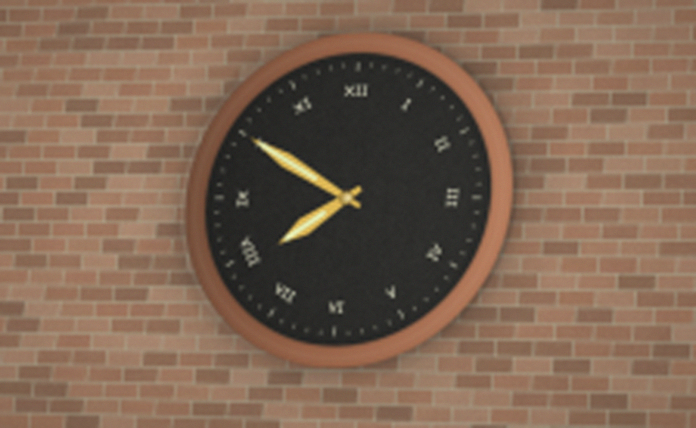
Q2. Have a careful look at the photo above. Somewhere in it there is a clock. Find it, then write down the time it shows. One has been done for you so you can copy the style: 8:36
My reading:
7:50
